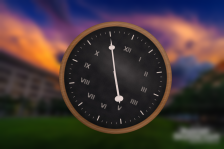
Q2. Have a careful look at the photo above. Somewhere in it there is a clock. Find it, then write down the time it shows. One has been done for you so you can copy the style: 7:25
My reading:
4:55
